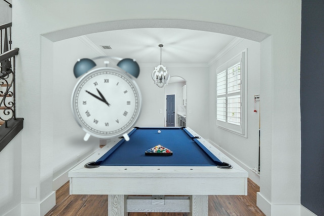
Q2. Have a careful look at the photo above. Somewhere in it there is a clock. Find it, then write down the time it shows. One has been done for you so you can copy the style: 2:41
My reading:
10:50
